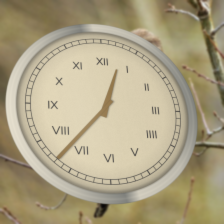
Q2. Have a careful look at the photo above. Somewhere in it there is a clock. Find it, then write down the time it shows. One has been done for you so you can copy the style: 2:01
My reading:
12:37
